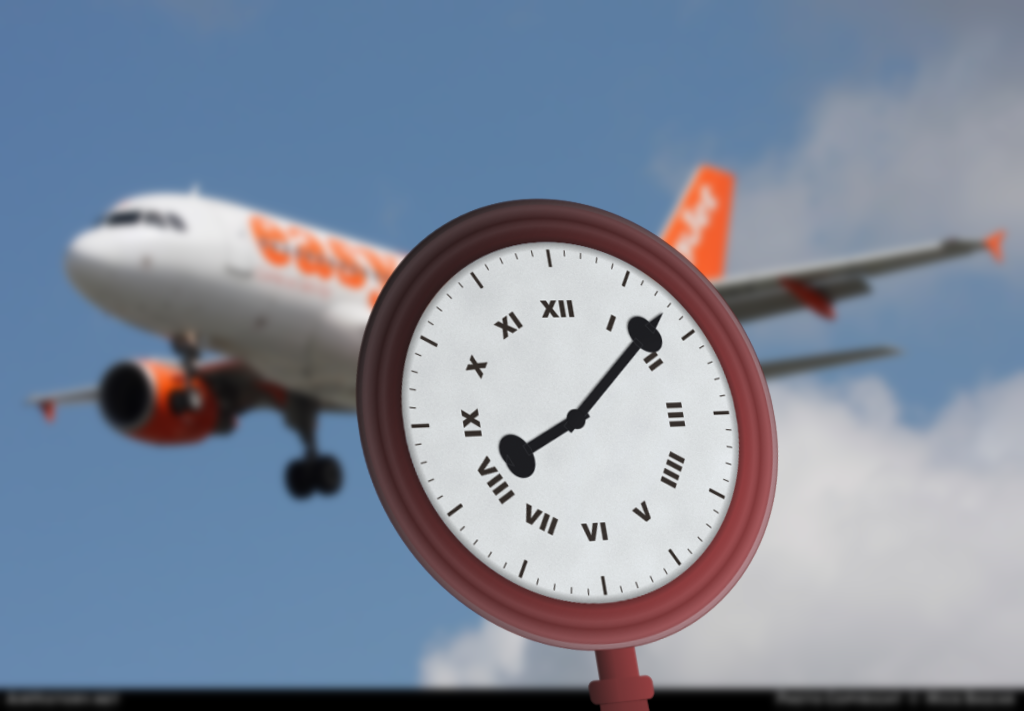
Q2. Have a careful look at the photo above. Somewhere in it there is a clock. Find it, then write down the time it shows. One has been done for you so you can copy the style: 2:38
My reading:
8:08
